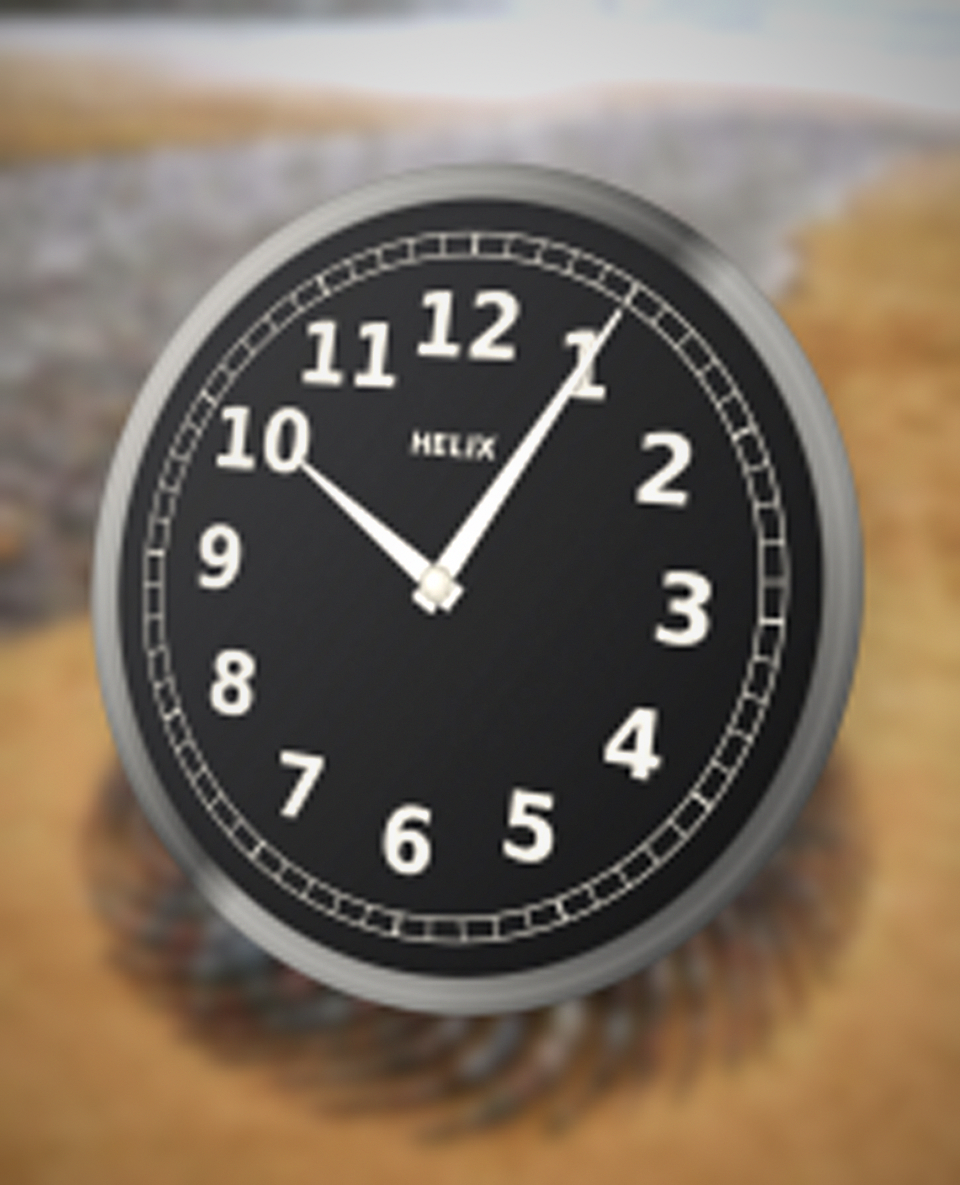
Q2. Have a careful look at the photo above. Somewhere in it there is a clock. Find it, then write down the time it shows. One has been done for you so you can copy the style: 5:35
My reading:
10:05
